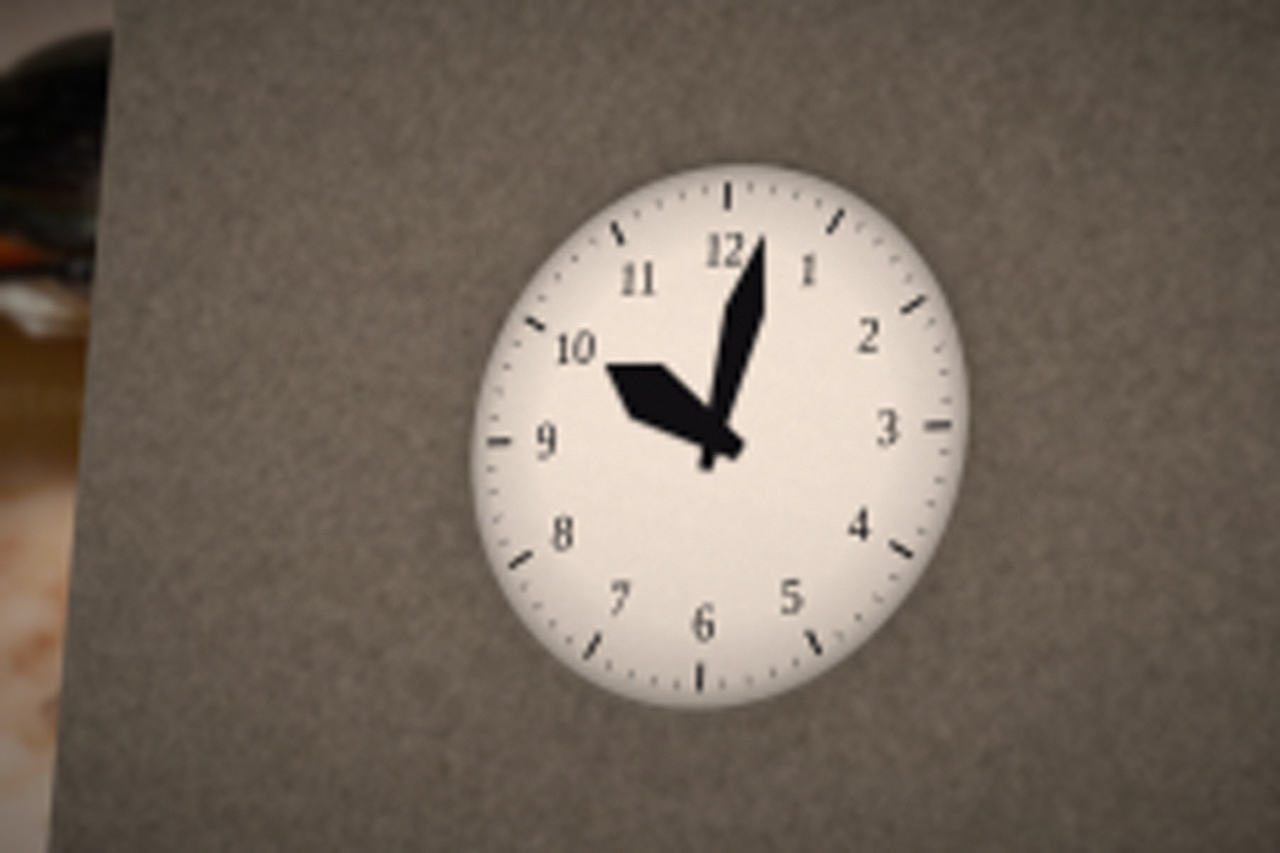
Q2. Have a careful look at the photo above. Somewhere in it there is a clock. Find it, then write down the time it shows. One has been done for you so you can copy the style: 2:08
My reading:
10:02
